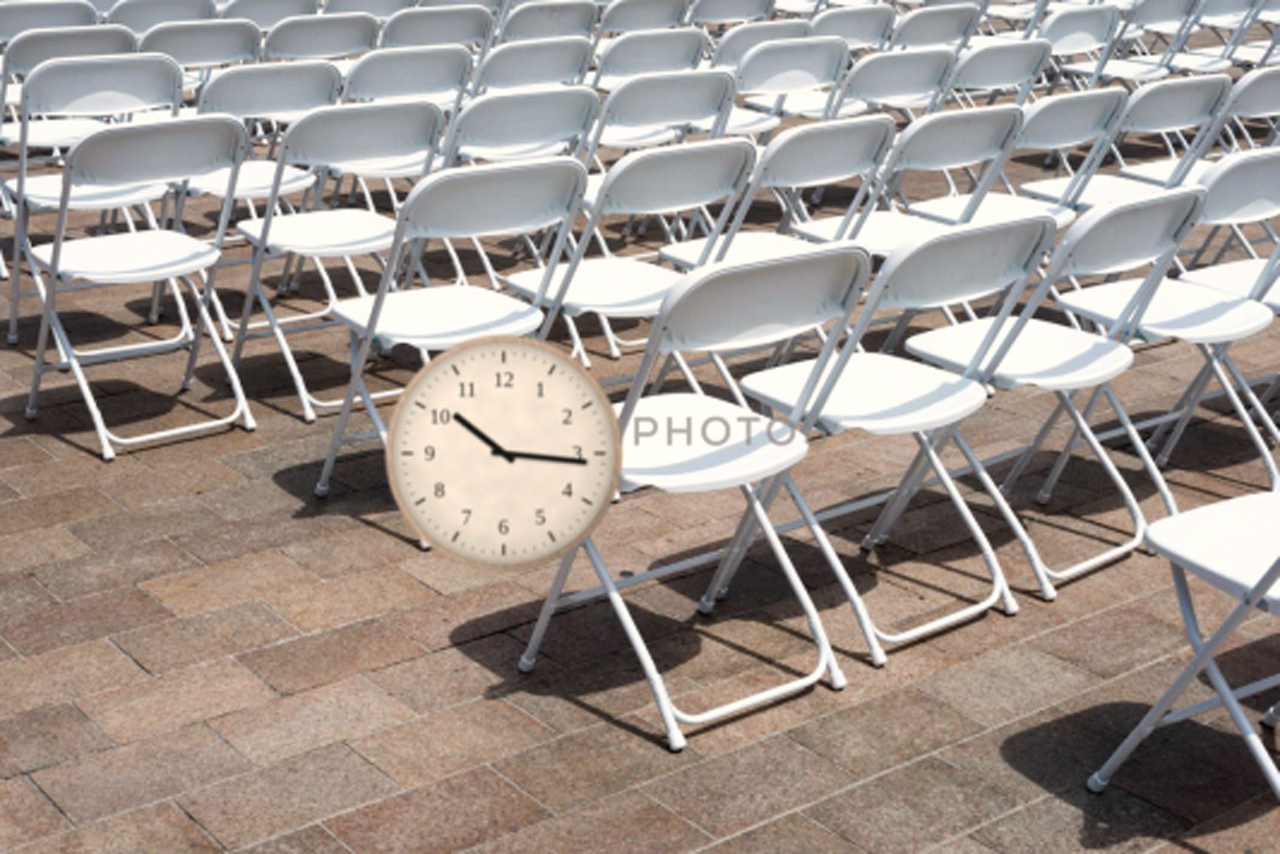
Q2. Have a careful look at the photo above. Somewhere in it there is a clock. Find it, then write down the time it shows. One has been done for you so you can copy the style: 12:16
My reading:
10:16
